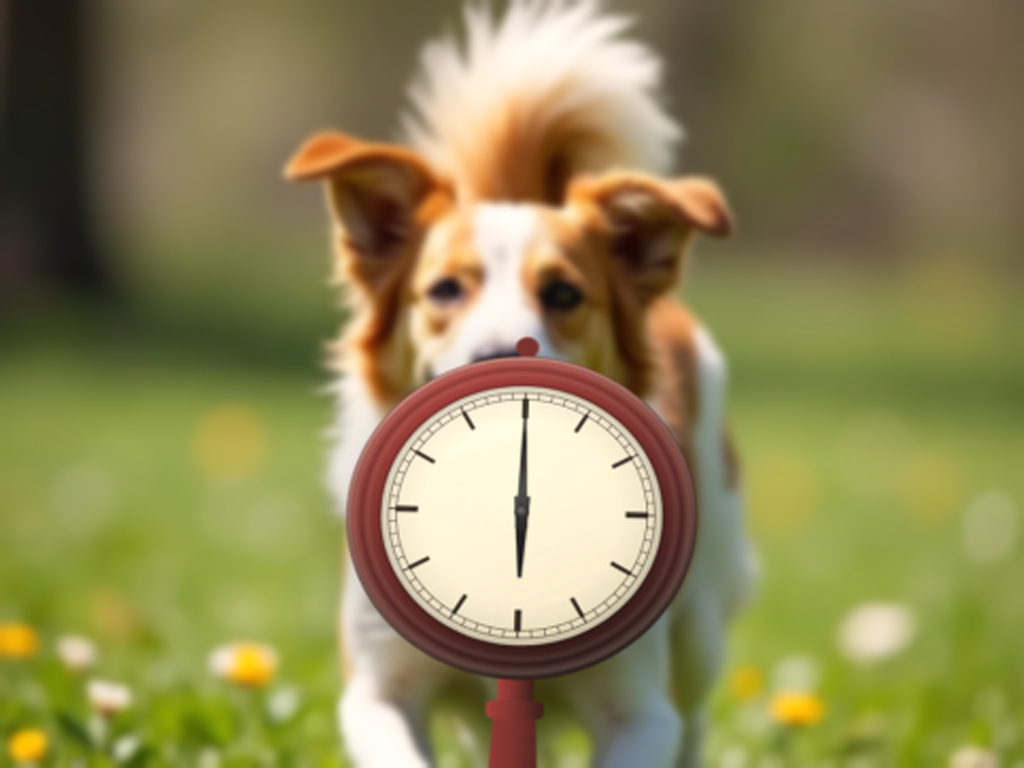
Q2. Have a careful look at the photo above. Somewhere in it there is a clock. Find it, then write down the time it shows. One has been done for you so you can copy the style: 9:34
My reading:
6:00
